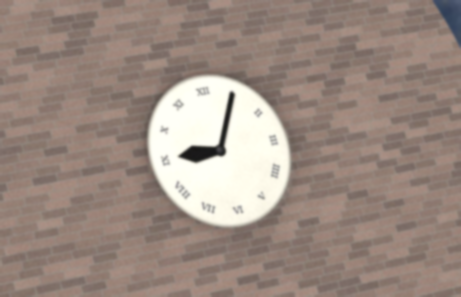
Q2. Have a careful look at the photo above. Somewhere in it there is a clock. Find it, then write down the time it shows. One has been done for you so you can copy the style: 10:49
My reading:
9:05
